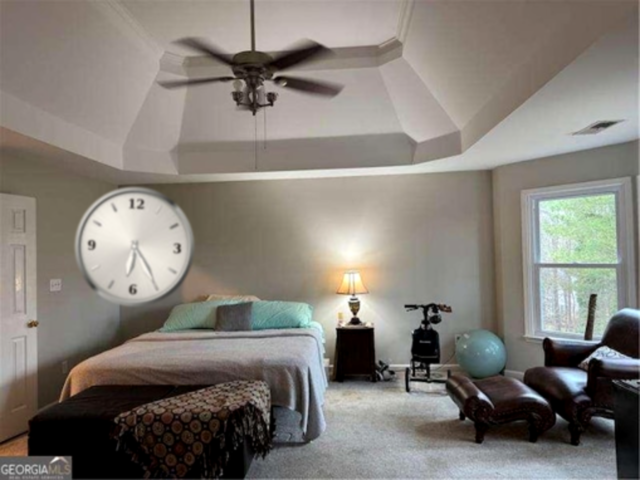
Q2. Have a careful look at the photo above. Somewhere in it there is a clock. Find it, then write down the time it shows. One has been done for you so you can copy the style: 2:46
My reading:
6:25
